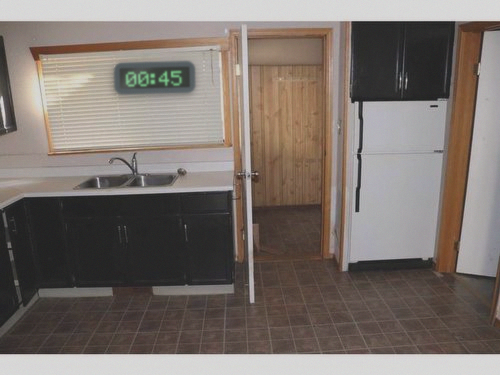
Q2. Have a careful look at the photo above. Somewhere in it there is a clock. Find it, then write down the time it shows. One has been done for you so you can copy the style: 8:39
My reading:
0:45
